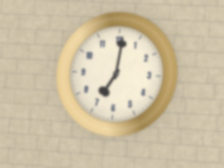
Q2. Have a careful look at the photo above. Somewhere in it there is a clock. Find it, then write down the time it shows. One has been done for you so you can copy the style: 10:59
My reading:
7:01
